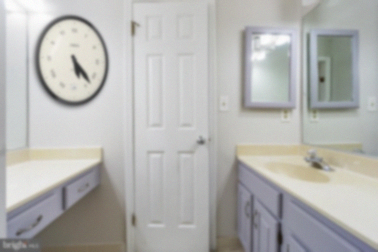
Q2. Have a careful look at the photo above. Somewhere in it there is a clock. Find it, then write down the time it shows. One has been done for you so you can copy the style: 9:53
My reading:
5:23
